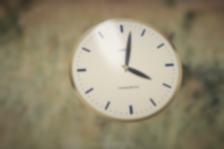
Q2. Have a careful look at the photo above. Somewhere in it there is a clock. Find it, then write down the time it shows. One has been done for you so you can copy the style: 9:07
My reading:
4:02
